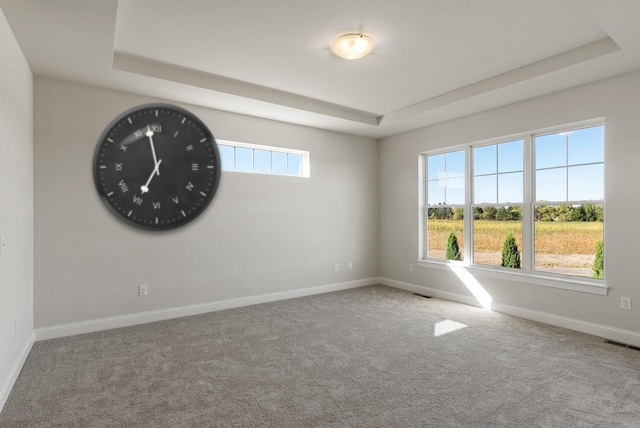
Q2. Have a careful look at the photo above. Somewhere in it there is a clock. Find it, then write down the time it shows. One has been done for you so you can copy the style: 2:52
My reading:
6:58
